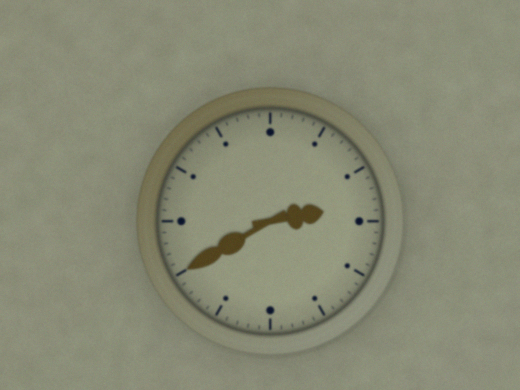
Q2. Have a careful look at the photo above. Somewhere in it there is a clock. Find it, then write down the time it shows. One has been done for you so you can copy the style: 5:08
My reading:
2:40
